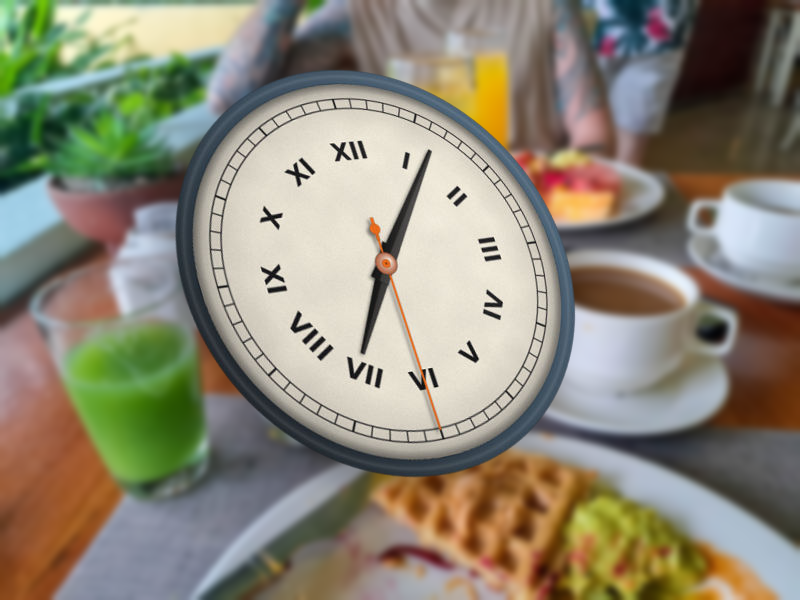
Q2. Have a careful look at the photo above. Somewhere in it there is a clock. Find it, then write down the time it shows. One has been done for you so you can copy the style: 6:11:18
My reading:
7:06:30
